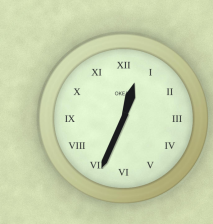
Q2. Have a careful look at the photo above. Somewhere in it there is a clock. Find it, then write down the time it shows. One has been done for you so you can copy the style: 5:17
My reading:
12:34
